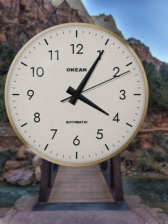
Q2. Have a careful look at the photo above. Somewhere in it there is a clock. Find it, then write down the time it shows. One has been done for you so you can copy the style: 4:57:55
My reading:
4:05:11
